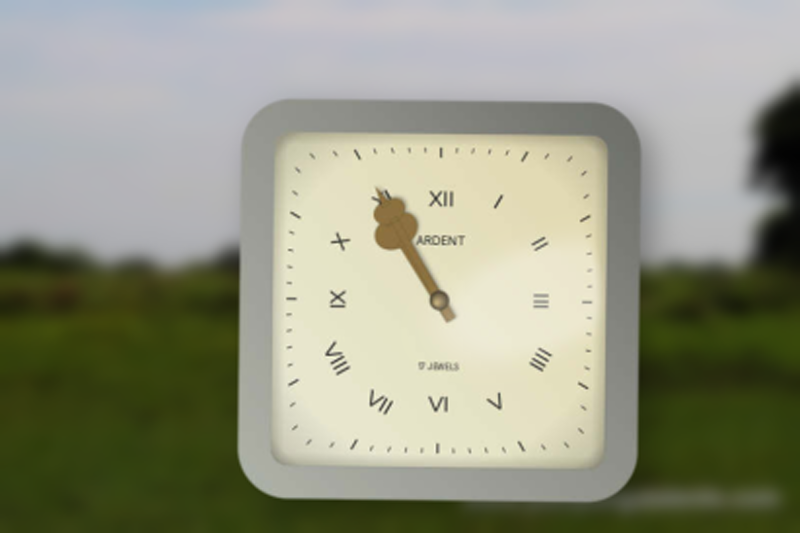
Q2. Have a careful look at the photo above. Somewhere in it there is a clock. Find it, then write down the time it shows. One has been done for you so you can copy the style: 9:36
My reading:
10:55
